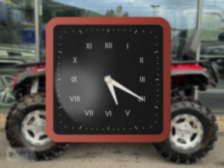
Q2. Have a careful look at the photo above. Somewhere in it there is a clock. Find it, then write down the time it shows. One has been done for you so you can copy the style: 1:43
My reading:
5:20
